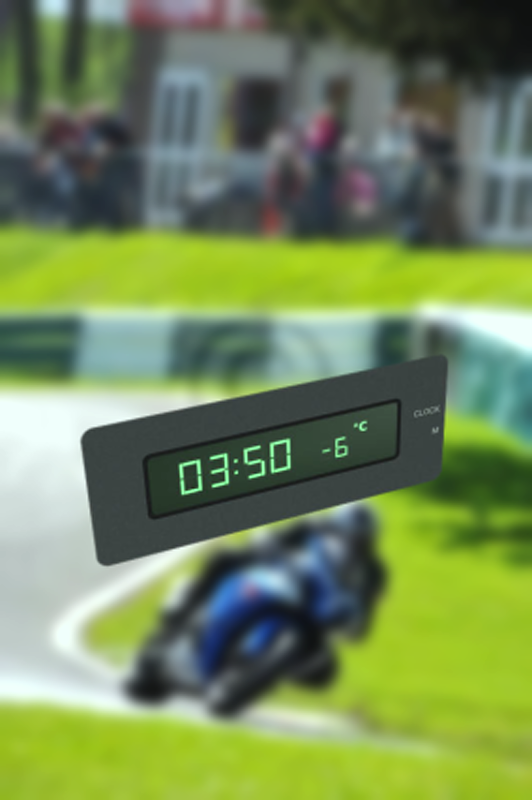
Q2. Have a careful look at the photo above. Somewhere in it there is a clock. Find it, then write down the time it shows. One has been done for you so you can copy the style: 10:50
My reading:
3:50
